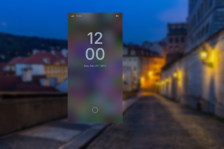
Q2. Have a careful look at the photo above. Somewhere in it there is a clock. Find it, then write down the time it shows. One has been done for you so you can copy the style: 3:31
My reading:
12:00
